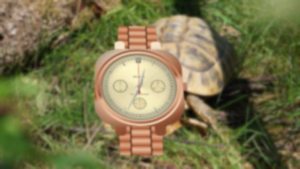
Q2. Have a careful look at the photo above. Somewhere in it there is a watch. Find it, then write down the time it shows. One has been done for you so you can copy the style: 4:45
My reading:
12:34
